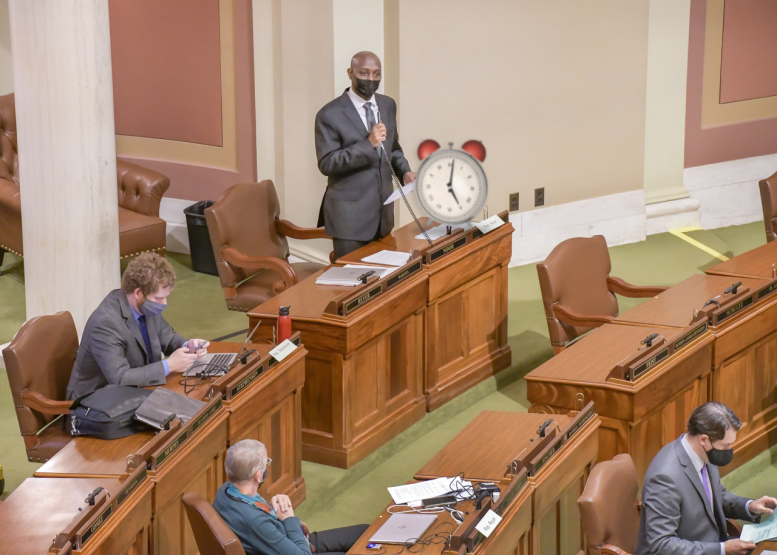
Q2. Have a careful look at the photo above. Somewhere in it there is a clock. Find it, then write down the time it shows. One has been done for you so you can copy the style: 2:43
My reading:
5:01
